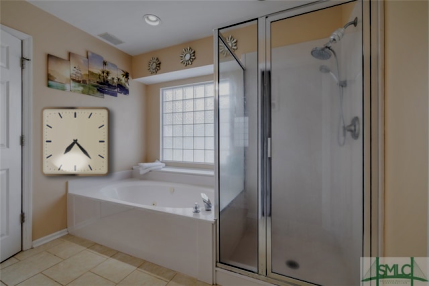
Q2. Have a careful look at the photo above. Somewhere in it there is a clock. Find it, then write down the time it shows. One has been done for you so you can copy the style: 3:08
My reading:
7:23
